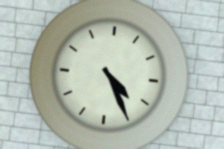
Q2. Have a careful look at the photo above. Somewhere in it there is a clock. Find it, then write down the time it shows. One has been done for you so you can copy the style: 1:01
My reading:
4:25
